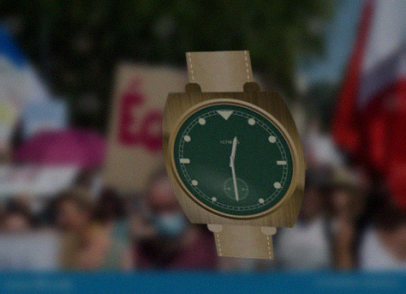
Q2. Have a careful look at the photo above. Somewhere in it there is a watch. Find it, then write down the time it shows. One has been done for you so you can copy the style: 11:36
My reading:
12:30
